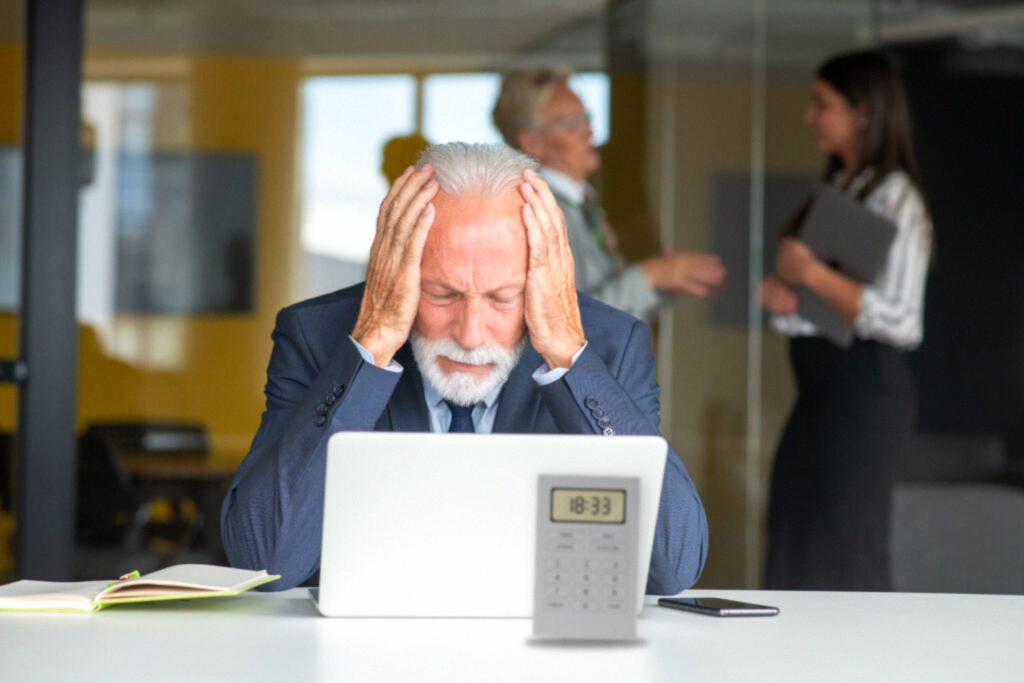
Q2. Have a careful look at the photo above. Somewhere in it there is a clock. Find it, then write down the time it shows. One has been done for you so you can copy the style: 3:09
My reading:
18:33
